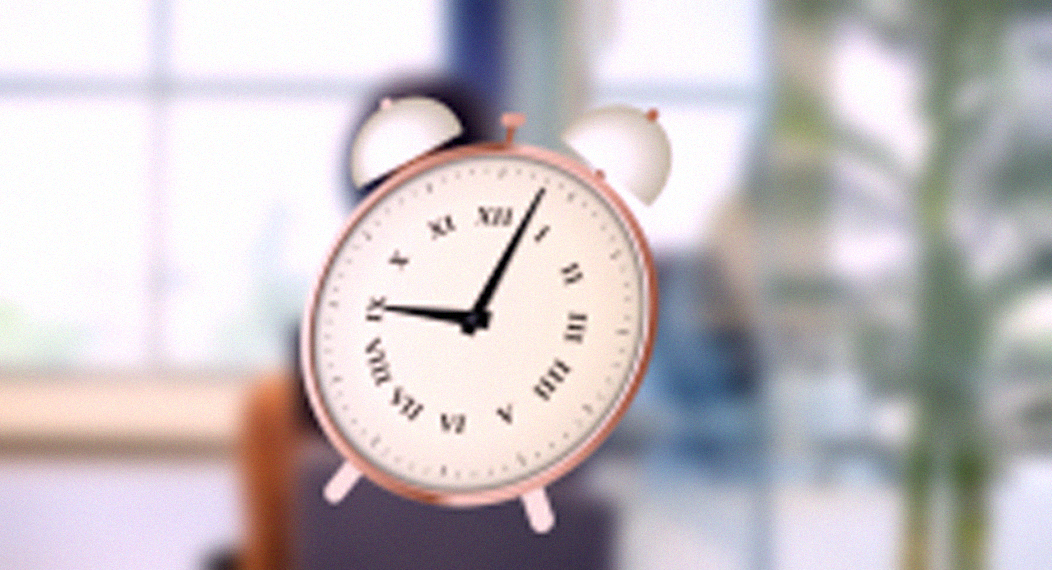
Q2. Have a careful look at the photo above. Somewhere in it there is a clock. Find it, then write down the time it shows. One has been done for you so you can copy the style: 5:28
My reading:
9:03
